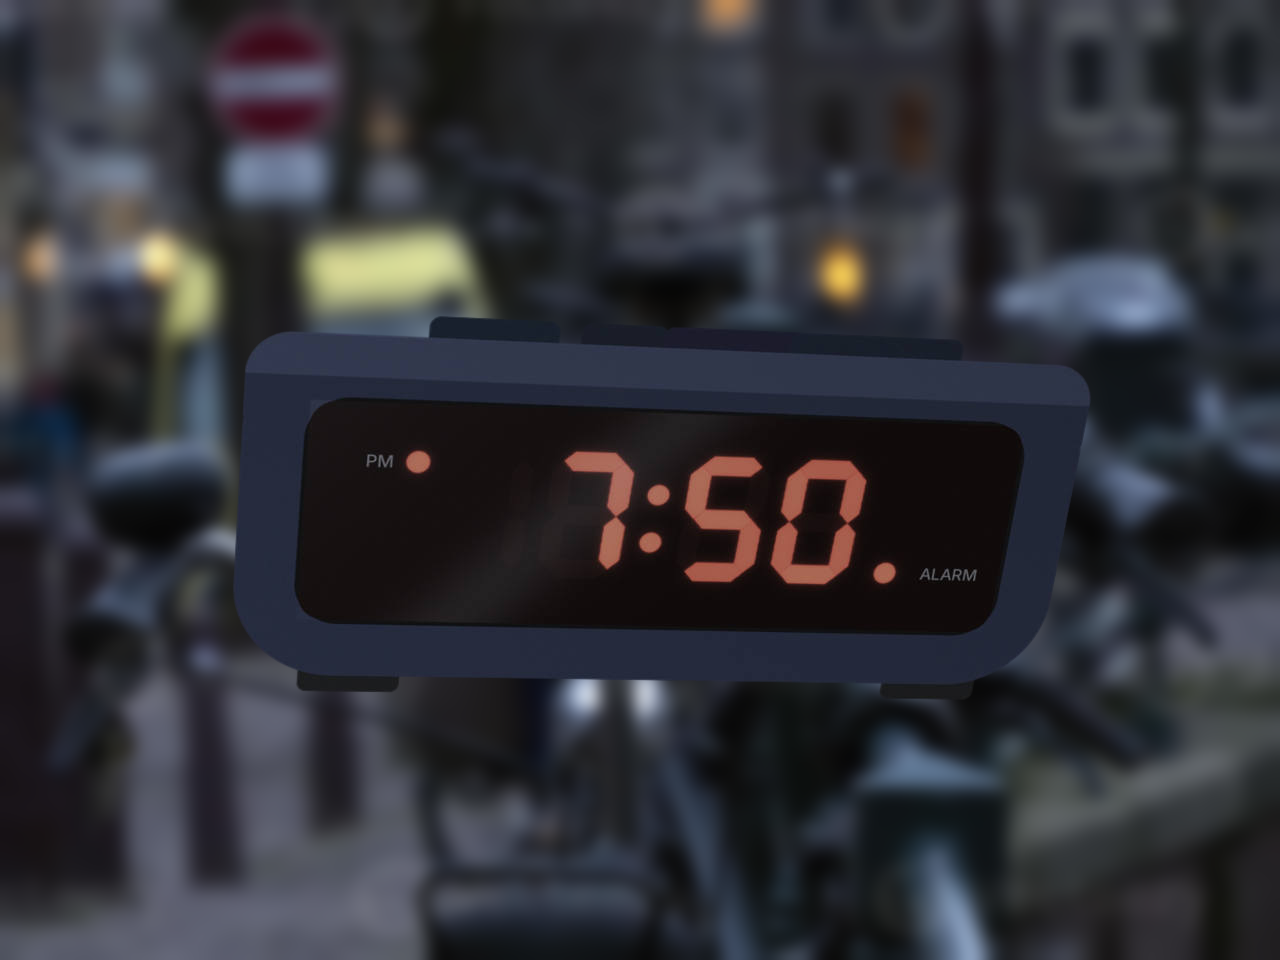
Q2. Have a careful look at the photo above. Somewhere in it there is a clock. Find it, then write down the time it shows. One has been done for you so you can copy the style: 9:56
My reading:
7:50
